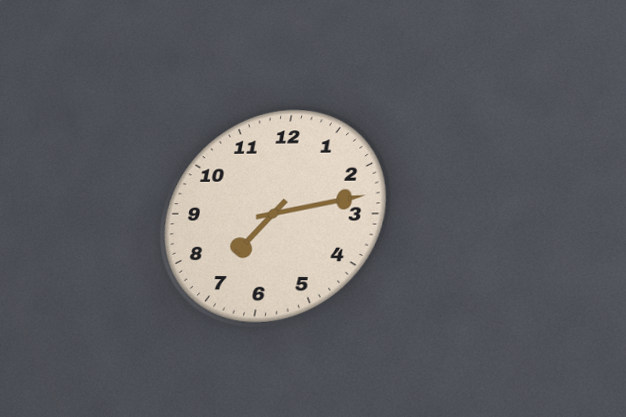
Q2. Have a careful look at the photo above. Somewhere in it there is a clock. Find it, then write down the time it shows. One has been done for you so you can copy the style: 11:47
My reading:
7:13
